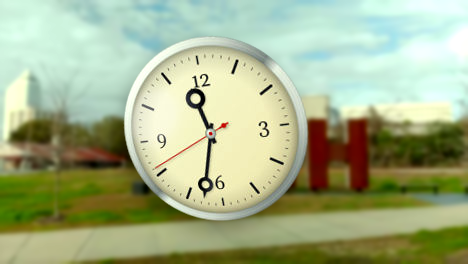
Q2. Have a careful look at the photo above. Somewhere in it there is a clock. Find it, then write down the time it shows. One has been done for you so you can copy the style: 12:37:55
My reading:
11:32:41
